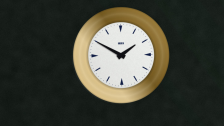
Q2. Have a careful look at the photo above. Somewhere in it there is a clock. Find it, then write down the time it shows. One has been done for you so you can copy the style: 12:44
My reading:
1:50
